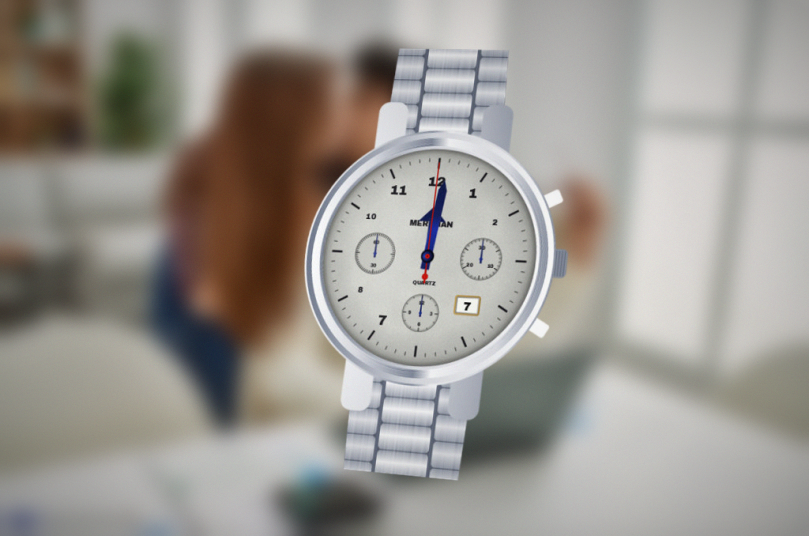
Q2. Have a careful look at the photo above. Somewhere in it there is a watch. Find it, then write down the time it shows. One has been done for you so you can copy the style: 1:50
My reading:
12:01
